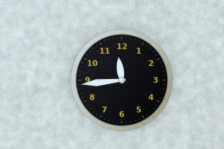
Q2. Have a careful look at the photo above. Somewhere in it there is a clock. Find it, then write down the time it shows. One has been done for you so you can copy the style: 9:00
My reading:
11:44
